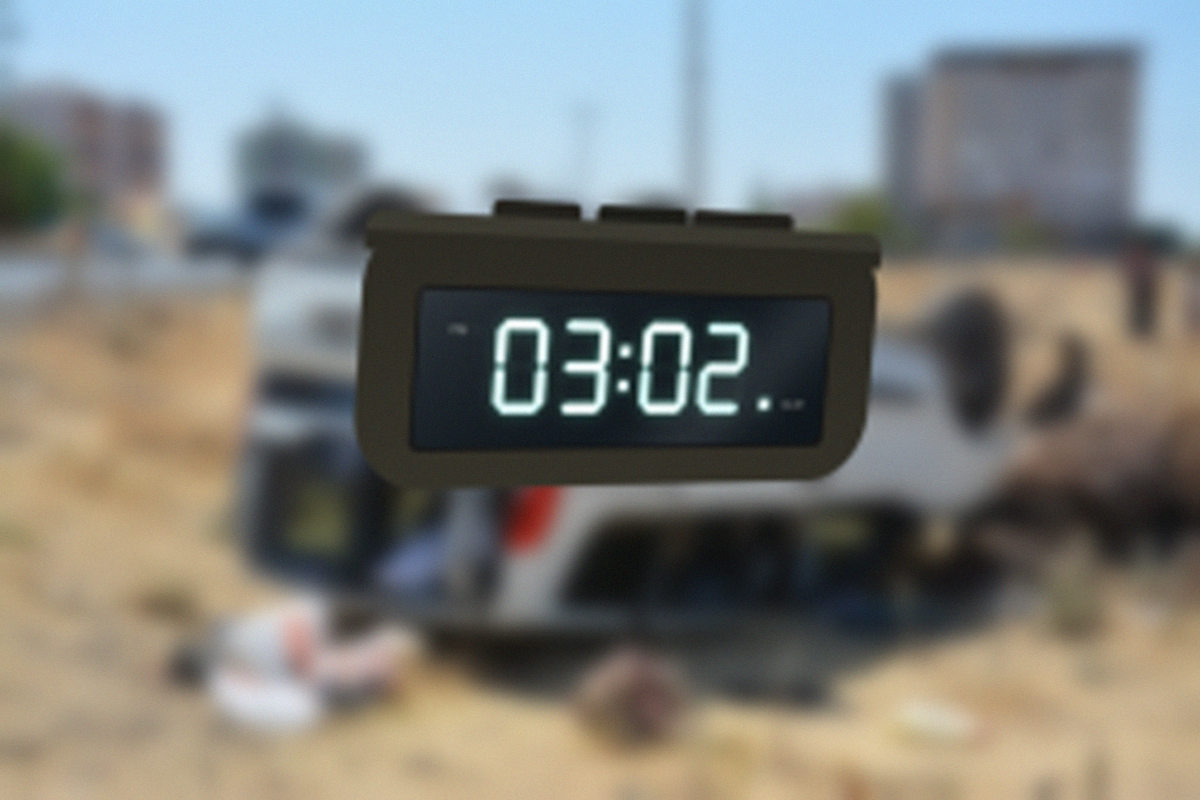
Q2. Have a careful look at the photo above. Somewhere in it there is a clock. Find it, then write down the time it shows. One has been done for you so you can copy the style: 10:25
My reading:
3:02
